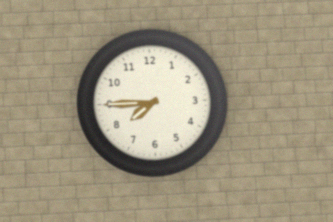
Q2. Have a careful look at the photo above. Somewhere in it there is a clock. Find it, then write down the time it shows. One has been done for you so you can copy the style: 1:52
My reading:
7:45
